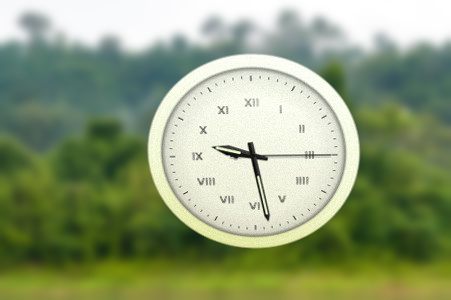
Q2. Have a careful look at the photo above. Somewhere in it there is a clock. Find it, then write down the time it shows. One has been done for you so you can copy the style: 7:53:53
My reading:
9:28:15
